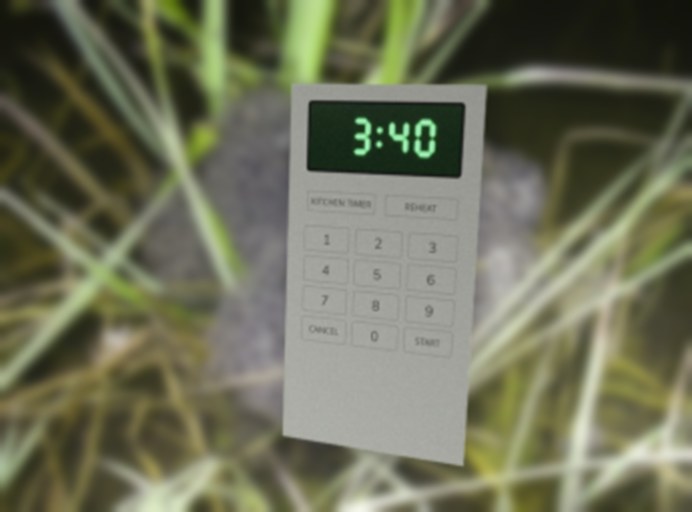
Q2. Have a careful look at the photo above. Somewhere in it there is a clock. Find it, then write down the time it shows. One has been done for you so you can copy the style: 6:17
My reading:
3:40
